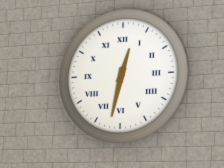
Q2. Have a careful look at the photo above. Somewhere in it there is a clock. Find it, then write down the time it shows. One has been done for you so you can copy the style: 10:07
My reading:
12:32
